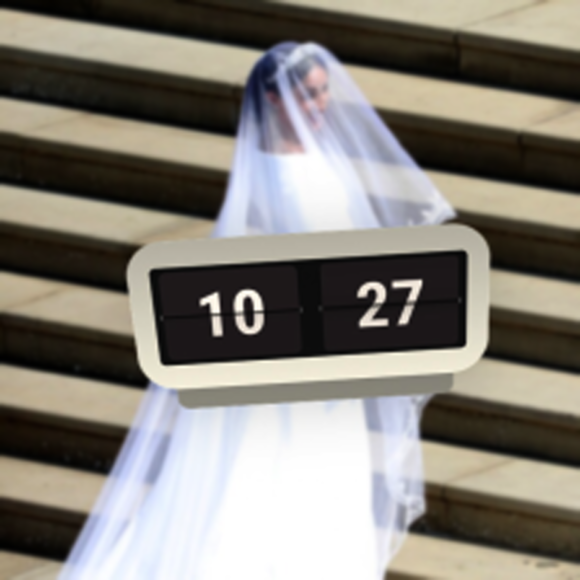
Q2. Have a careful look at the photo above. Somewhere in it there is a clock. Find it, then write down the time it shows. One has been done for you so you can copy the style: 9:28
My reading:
10:27
